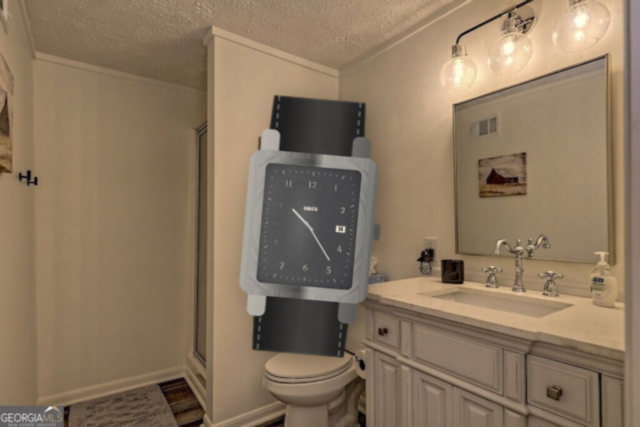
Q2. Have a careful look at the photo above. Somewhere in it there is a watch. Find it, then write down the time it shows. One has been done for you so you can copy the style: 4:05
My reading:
10:24
